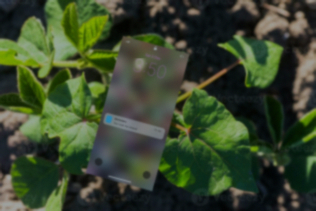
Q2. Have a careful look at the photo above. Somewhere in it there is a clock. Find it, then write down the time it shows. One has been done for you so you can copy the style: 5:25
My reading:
3:50
